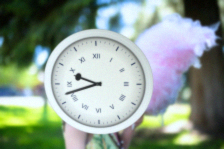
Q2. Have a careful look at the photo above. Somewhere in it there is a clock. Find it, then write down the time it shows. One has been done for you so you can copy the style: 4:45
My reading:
9:42
